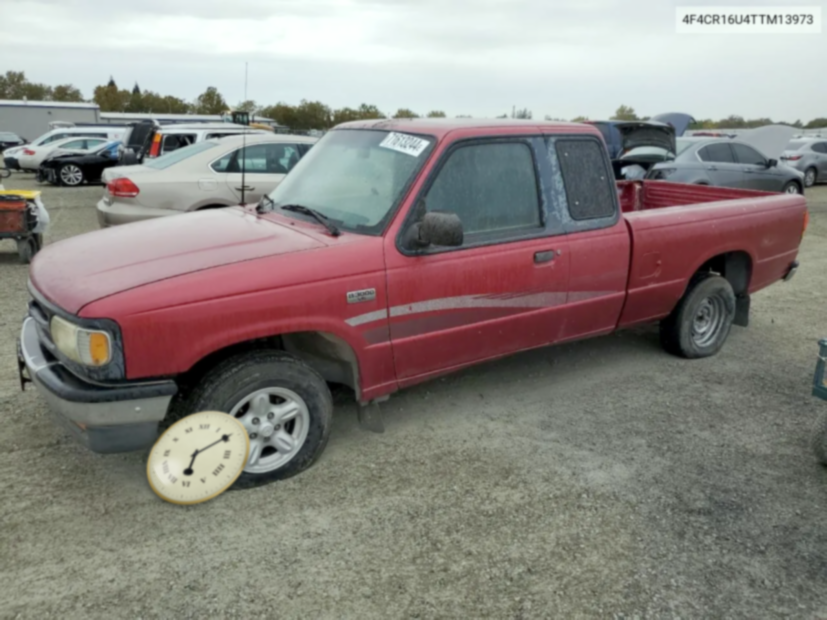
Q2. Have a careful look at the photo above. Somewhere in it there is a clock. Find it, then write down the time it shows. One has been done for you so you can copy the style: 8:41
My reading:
6:09
